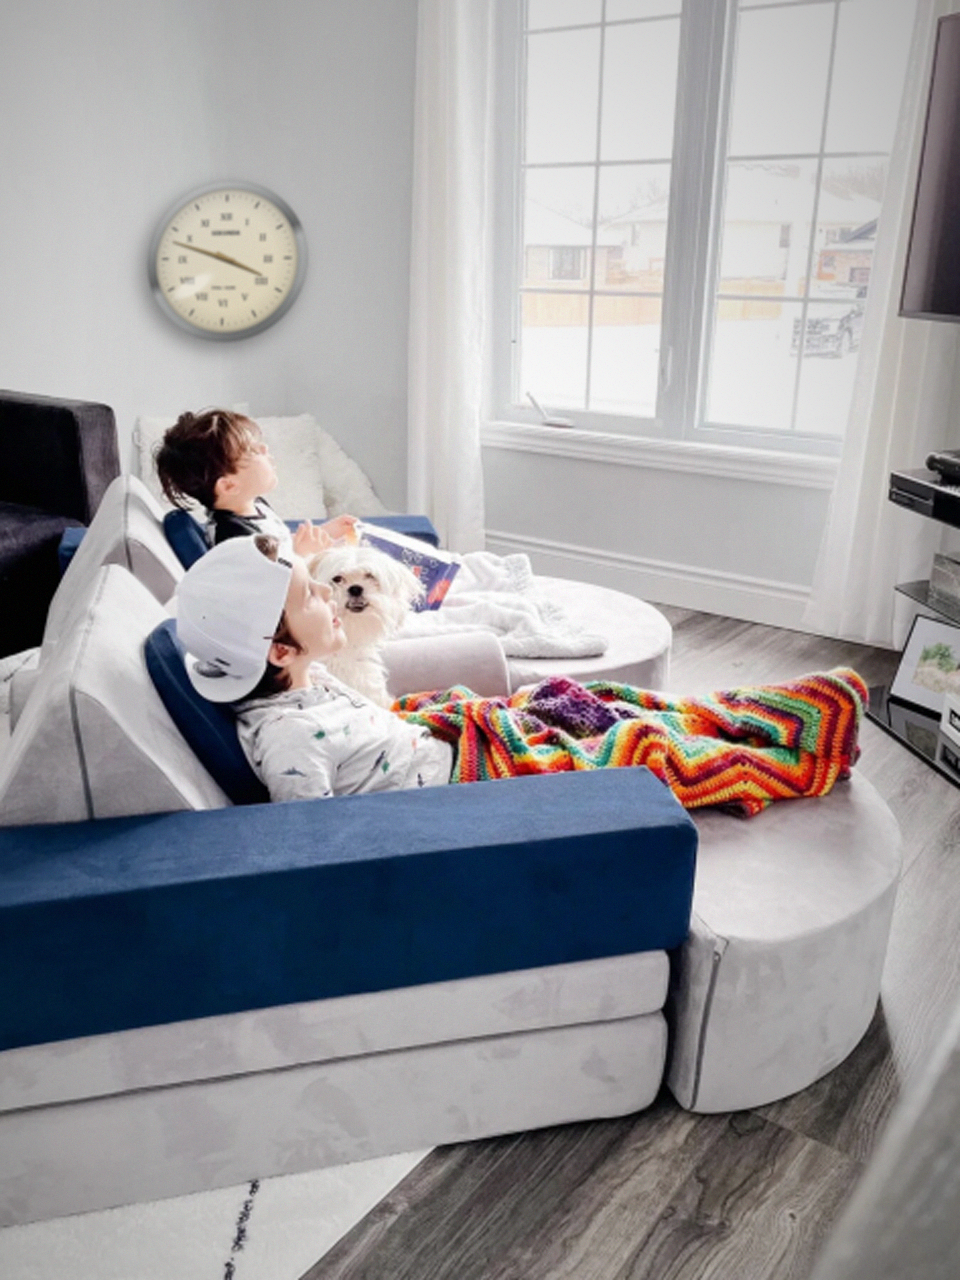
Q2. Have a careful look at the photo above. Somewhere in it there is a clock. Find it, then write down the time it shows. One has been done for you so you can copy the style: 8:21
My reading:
3:48
